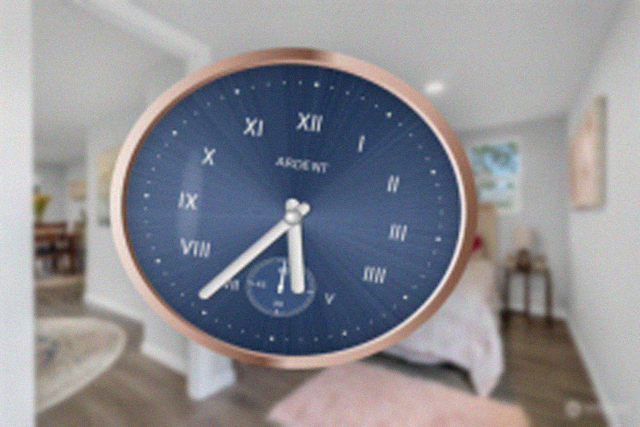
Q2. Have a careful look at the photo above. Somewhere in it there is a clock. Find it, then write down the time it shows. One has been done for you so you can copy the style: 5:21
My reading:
5:36
